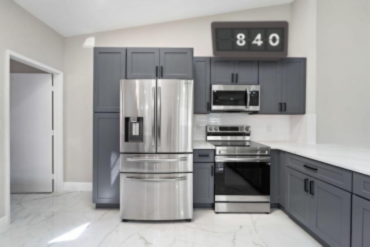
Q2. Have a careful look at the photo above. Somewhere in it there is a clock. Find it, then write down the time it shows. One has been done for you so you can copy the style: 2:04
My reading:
8:40
